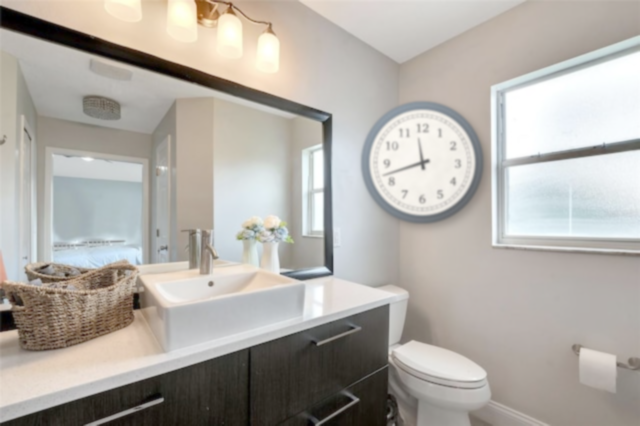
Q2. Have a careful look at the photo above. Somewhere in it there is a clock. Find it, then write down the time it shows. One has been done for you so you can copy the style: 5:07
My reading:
11:42
